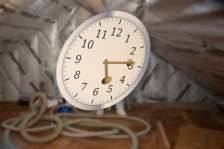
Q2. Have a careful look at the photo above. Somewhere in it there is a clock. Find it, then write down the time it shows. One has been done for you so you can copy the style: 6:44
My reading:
5:14
